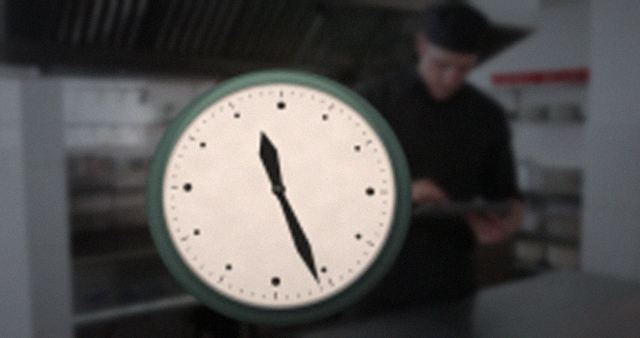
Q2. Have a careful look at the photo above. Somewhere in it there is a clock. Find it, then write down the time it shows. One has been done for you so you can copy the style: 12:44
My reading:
11:26
